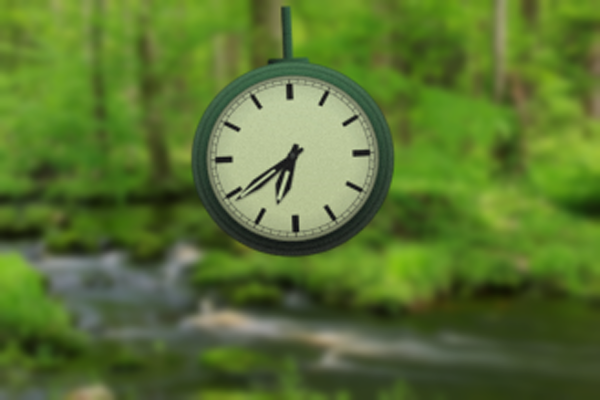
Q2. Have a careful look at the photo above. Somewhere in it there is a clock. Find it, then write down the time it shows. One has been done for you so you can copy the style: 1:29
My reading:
6:39
